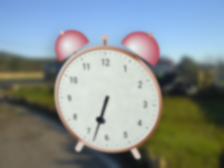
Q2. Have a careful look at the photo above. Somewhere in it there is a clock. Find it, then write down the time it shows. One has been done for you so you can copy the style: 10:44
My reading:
6:33
